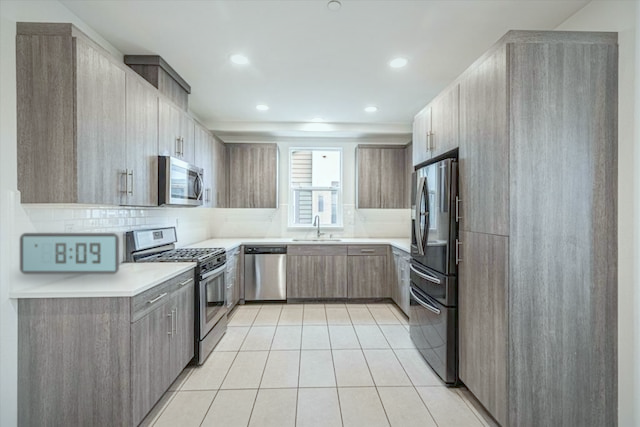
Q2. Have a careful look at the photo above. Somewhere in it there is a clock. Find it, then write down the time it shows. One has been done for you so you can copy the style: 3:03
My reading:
8:09
